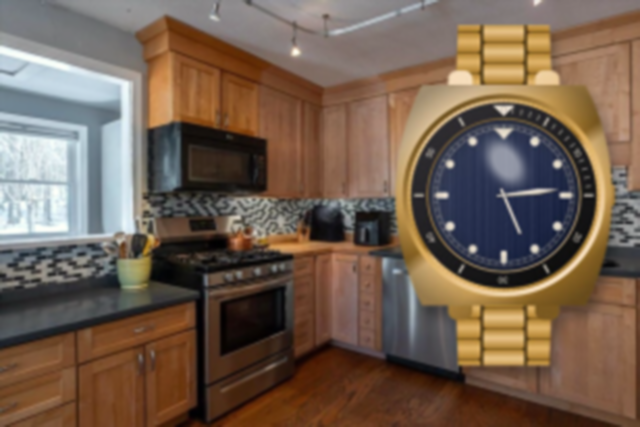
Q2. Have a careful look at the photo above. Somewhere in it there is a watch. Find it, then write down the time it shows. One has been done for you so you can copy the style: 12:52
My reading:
5:14
